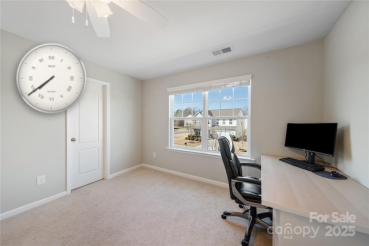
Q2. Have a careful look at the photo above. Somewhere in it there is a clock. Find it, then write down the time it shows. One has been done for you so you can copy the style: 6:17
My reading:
7:39
